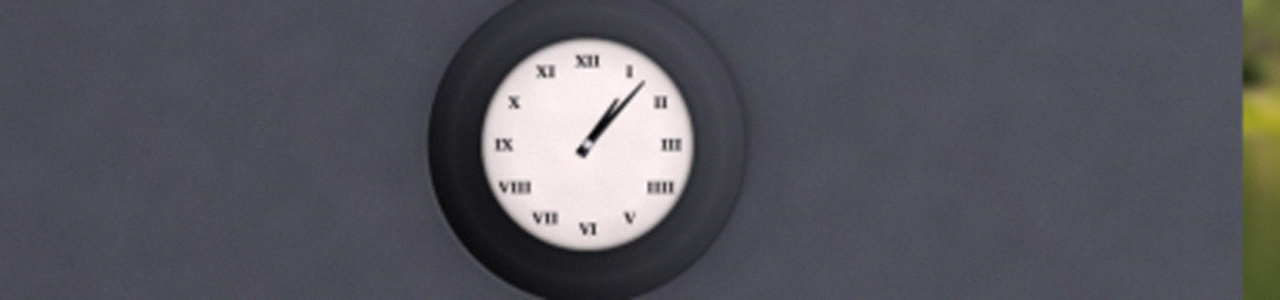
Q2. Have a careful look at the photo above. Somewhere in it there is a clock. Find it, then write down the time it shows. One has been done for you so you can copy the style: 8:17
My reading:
1:07
